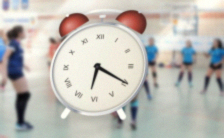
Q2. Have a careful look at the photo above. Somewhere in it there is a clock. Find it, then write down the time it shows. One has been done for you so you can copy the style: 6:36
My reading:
6:20
